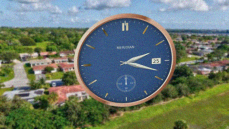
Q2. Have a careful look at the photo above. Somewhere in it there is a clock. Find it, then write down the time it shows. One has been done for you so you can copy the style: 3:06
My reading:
2:18
